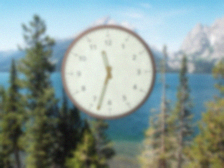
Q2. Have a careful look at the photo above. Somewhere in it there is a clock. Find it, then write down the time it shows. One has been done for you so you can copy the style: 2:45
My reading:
11:33
